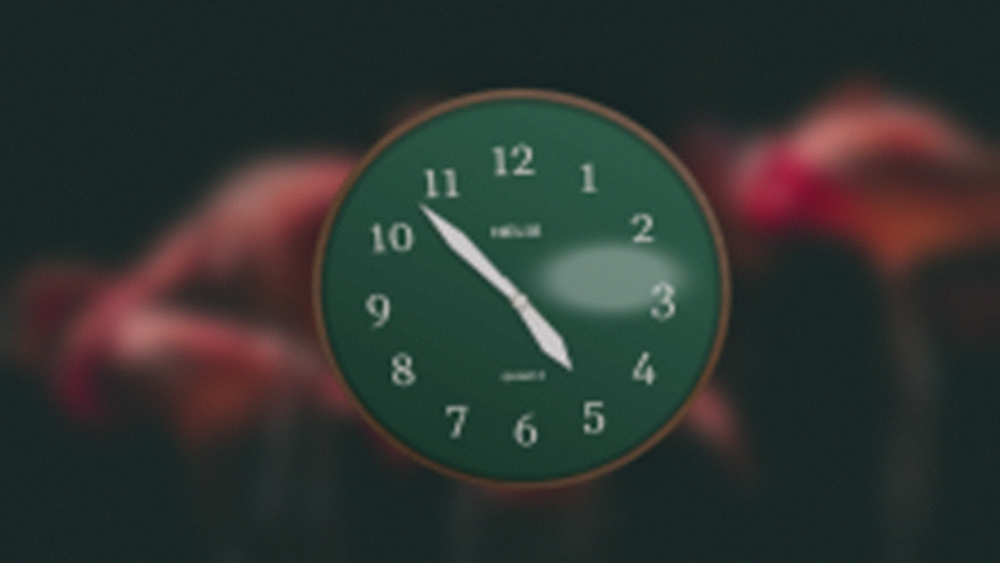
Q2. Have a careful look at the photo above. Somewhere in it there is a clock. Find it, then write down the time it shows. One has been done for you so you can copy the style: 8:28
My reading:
4:53
